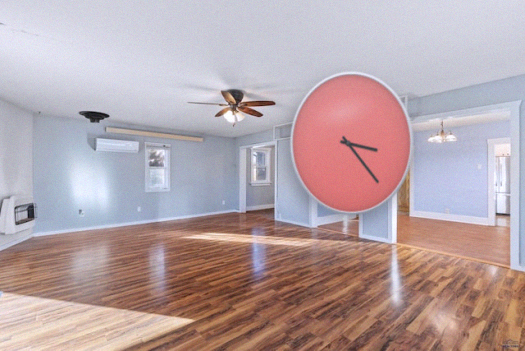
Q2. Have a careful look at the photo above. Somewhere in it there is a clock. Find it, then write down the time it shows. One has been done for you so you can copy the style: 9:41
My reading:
3:23
